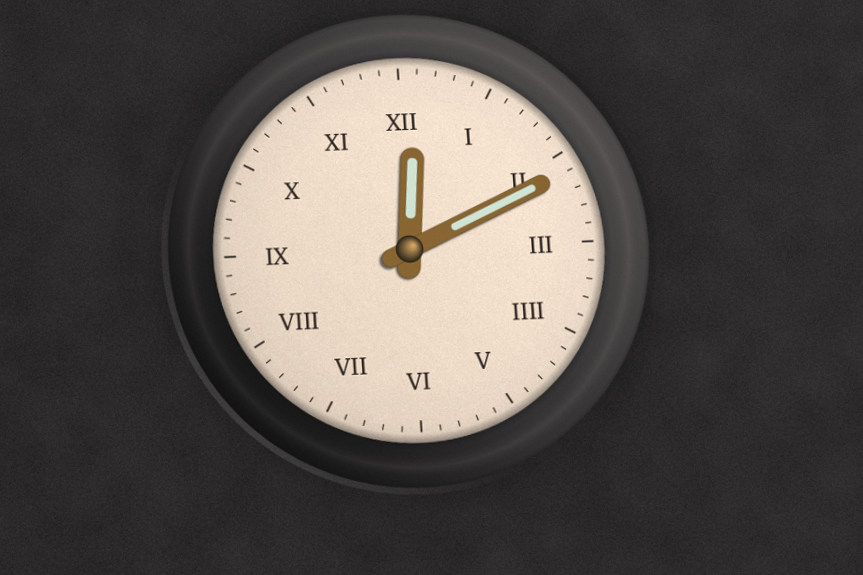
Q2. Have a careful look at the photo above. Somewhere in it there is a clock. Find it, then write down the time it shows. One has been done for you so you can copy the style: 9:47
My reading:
12:11
